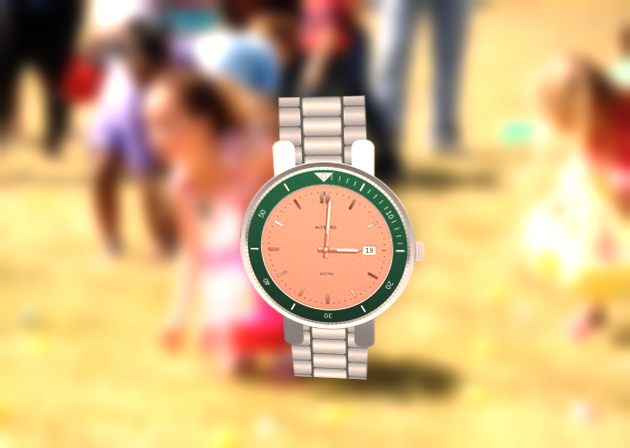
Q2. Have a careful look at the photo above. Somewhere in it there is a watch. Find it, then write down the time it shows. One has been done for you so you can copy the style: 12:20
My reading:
3:01
